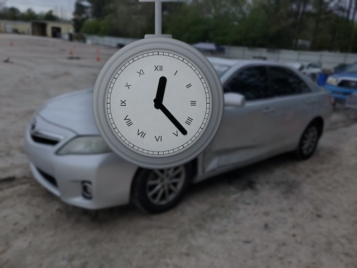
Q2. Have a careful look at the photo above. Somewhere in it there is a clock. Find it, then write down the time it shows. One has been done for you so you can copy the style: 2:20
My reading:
12:23
